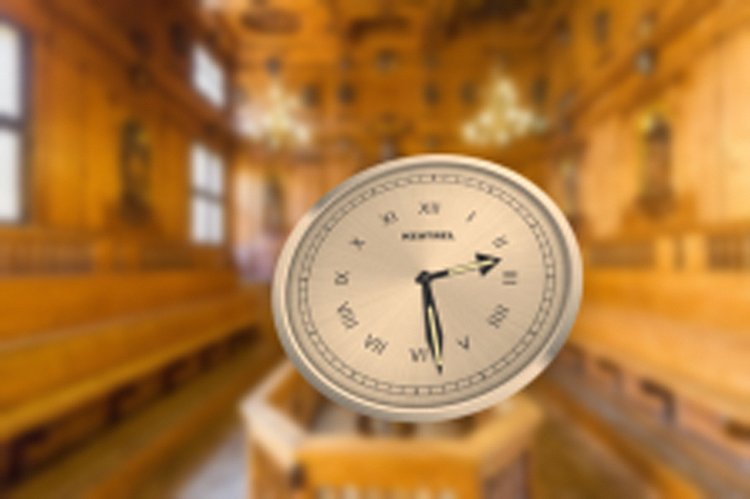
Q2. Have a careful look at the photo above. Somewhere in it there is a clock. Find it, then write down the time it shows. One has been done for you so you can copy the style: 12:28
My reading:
2:28
